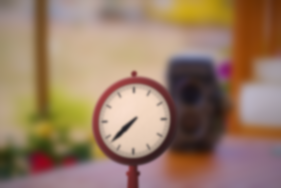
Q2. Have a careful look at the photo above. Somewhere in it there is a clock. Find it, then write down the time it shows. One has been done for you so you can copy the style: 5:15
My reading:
7:38
